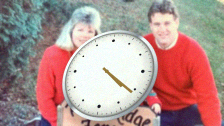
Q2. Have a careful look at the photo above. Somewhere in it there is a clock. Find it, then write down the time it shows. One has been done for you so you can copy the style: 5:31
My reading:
4:21
